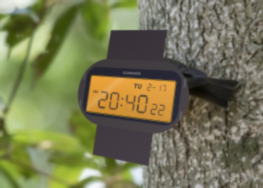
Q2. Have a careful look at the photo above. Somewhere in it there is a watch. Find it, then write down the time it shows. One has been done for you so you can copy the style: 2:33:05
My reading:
20:40:22
